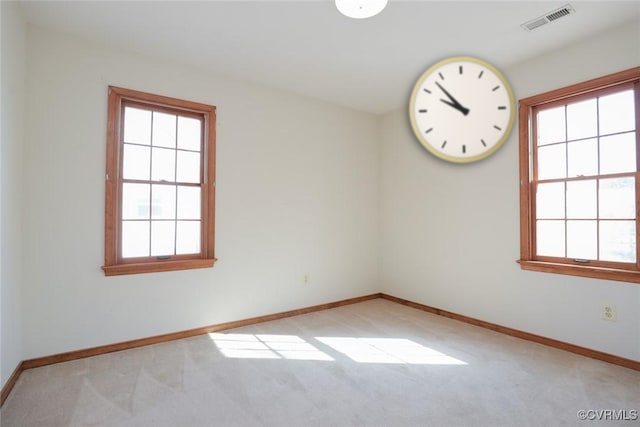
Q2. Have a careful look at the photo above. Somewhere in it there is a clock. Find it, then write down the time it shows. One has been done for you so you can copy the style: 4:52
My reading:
9:53
